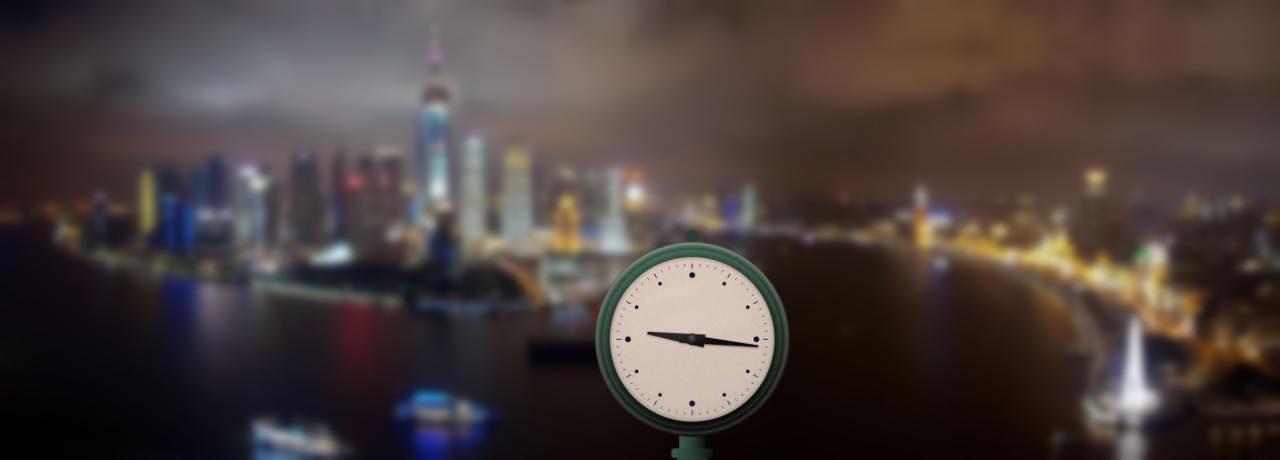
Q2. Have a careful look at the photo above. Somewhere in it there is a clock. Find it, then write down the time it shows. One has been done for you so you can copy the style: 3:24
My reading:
9:16
